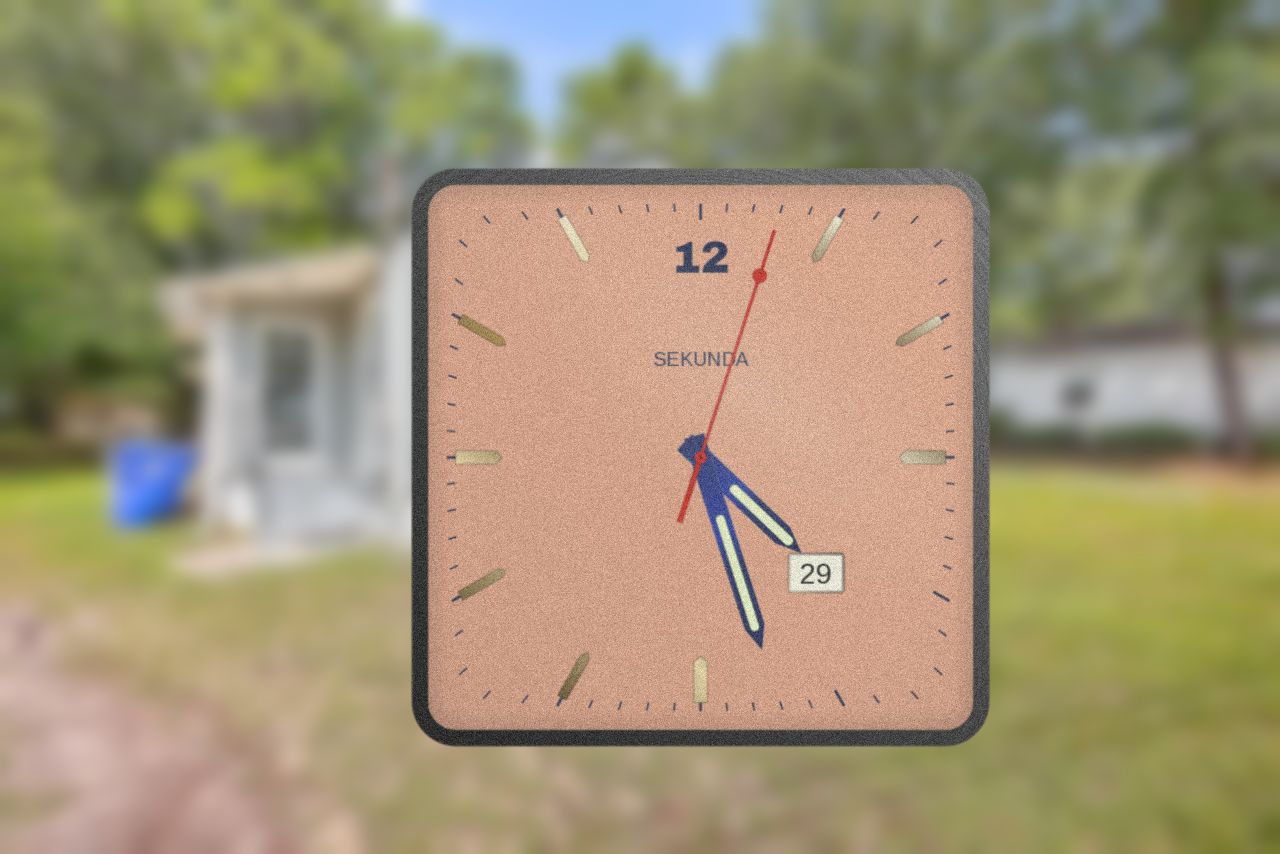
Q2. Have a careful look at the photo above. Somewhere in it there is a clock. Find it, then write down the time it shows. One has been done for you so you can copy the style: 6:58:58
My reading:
4:27:03
